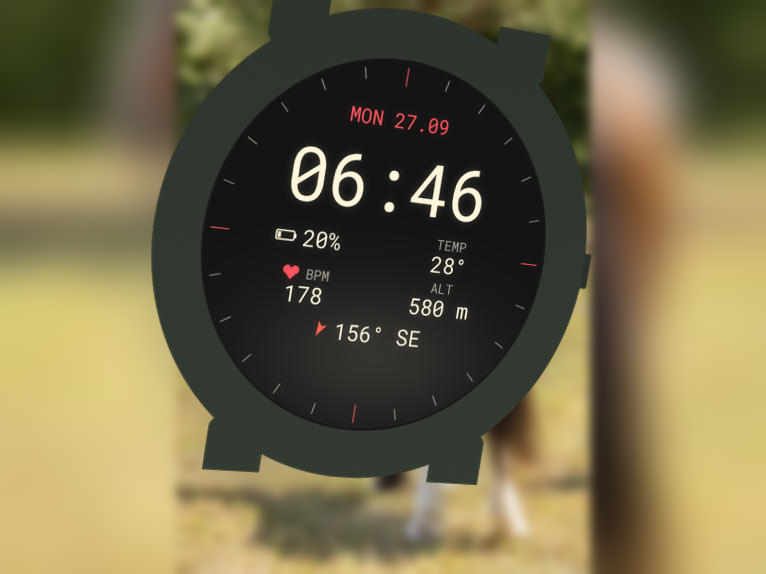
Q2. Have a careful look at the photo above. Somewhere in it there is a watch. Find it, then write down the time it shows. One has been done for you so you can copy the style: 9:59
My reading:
6:46
